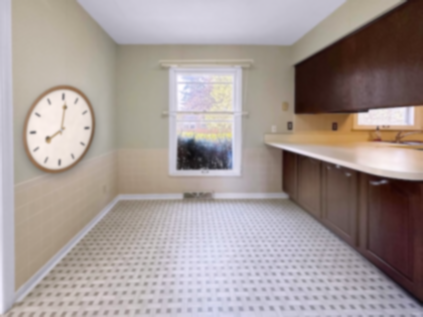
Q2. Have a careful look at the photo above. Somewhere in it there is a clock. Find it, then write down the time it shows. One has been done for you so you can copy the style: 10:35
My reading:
8:01
